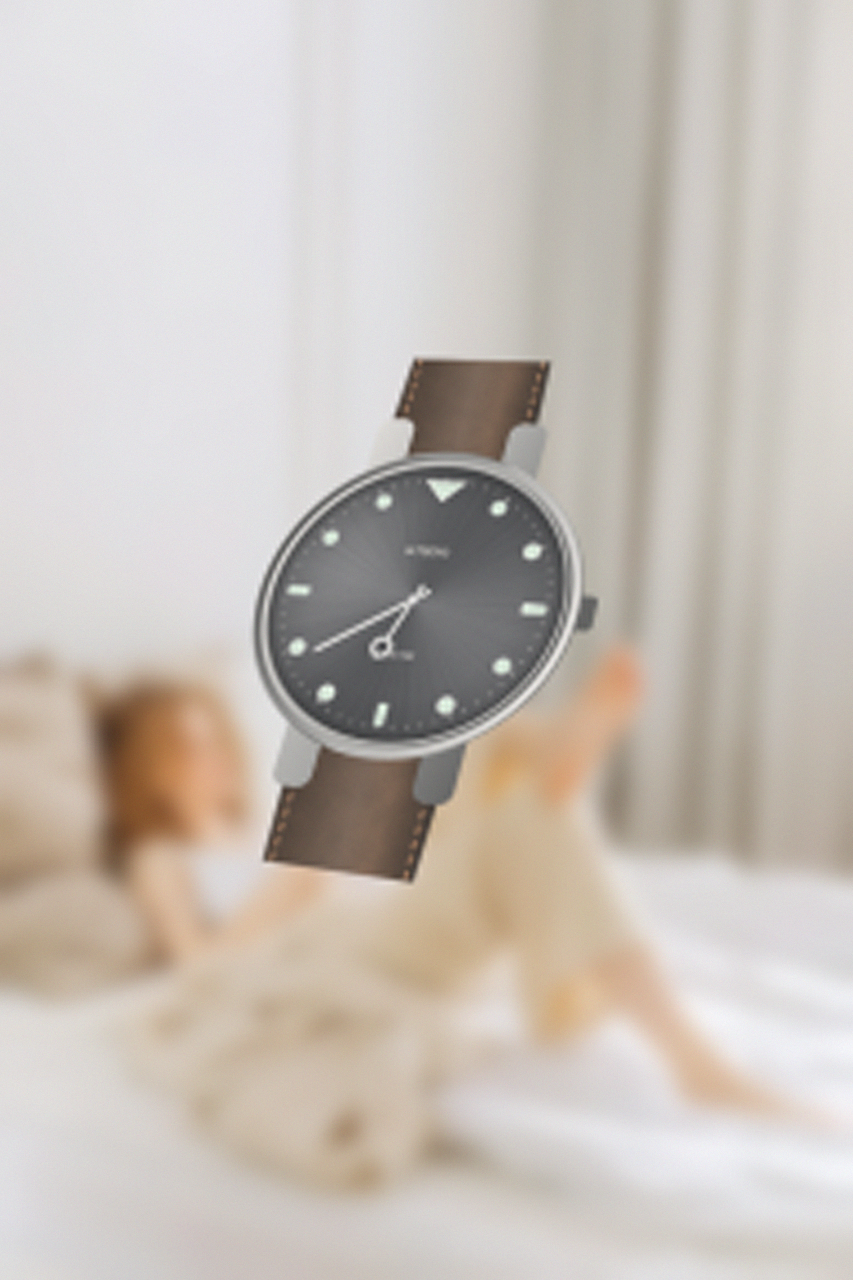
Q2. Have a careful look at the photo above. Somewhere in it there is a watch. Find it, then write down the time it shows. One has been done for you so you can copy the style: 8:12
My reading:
6:39
